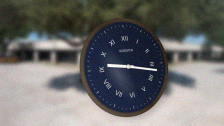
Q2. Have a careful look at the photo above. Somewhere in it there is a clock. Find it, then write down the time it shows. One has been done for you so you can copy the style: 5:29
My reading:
9:17
